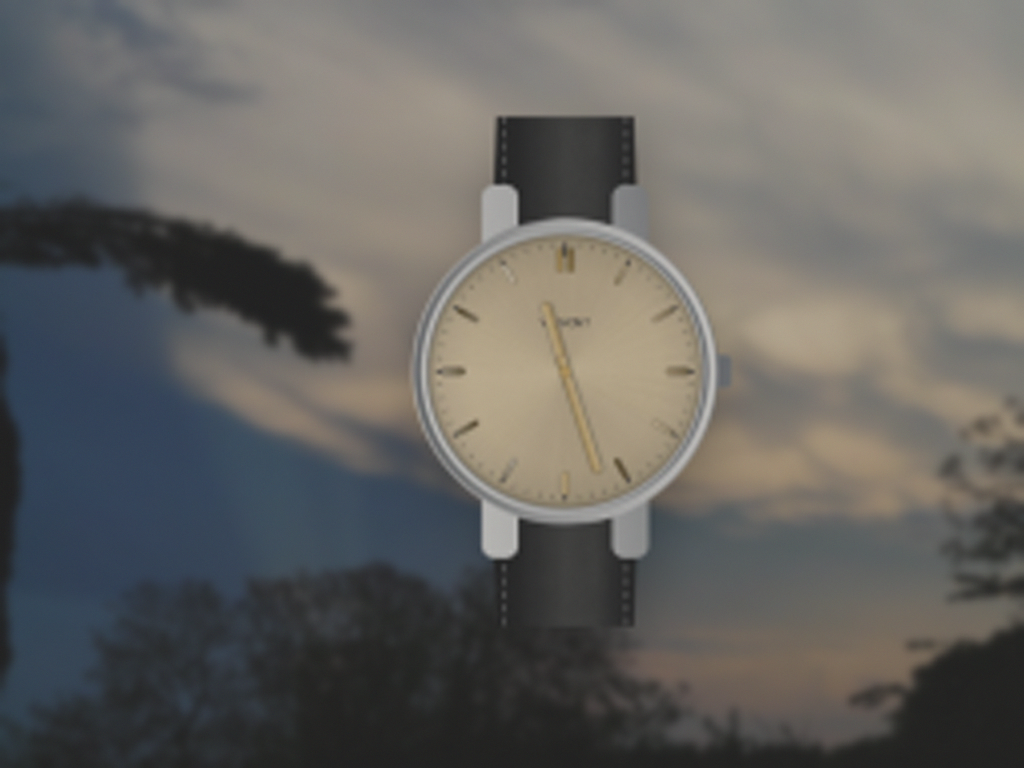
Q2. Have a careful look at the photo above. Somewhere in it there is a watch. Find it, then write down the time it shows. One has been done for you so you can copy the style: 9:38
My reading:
11:27
